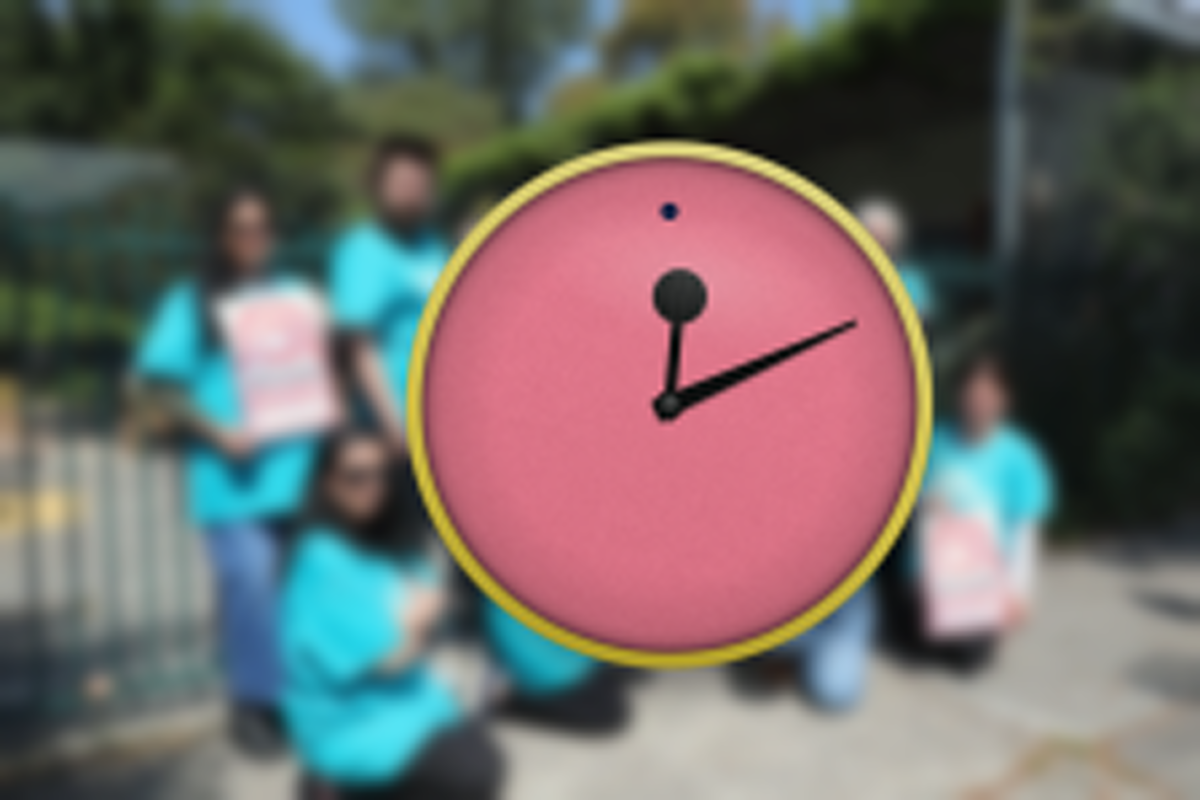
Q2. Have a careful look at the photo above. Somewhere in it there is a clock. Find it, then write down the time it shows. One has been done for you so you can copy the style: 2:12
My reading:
12:11
